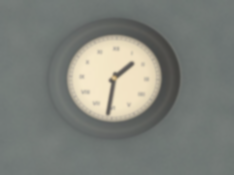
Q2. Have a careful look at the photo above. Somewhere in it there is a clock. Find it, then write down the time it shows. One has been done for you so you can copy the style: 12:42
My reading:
1:31
